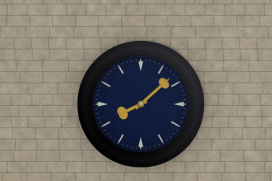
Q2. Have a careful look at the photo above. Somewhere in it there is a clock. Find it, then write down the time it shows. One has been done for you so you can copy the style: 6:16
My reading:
8:08
